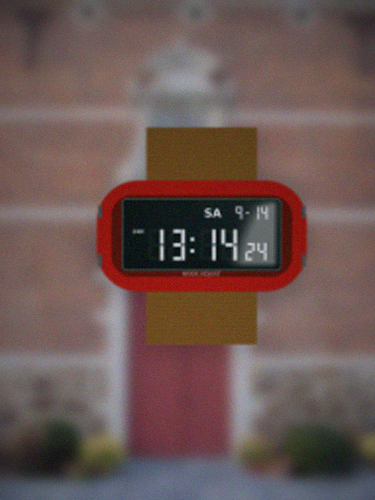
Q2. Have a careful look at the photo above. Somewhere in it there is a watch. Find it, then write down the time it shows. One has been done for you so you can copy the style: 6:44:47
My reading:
13:14:24
